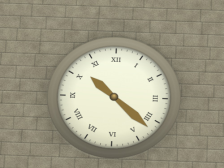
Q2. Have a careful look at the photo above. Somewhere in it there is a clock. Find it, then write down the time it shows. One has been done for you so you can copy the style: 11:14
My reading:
10:22
